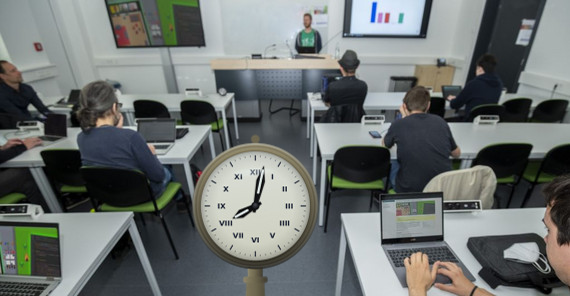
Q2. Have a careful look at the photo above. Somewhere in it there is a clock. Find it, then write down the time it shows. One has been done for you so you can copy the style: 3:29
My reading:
8:02
